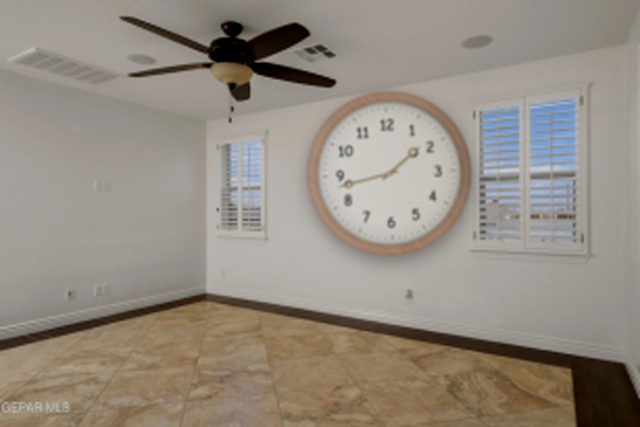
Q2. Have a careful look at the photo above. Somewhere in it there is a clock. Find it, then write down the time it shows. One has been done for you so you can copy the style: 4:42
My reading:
1:43
